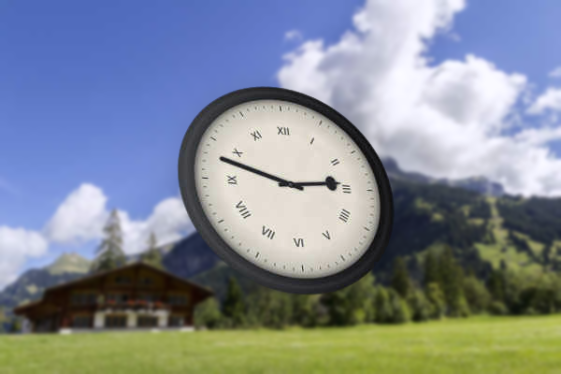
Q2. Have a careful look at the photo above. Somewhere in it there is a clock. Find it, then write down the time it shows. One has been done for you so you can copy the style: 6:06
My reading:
2:48
